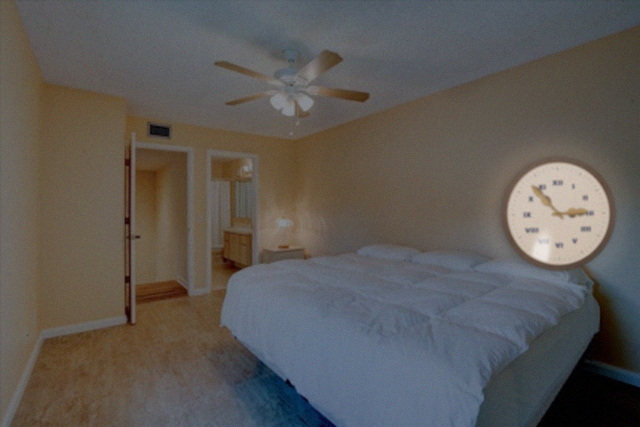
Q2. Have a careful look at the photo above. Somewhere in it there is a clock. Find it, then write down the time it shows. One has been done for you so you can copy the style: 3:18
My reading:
2:53
